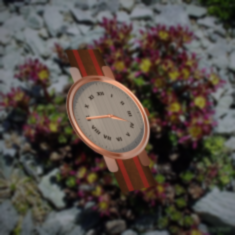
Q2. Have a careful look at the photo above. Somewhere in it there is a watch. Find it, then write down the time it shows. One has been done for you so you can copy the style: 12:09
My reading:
3:45
